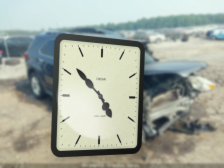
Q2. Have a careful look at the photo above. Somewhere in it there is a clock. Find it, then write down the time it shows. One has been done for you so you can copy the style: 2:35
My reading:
4:52
